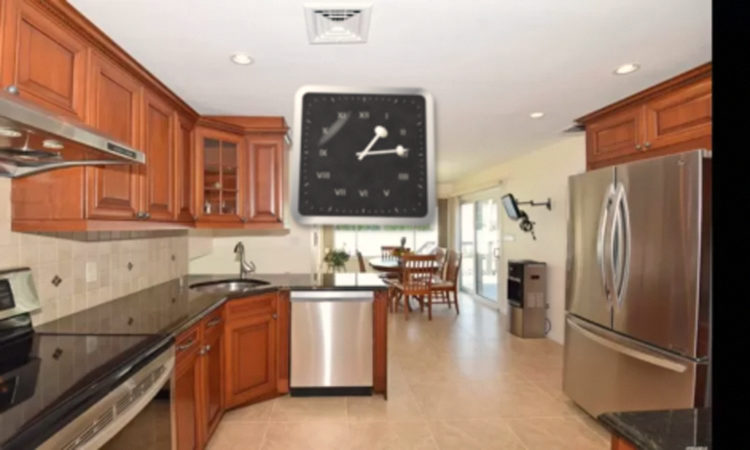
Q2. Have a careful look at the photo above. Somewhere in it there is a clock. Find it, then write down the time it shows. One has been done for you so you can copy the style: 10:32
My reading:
1:14
